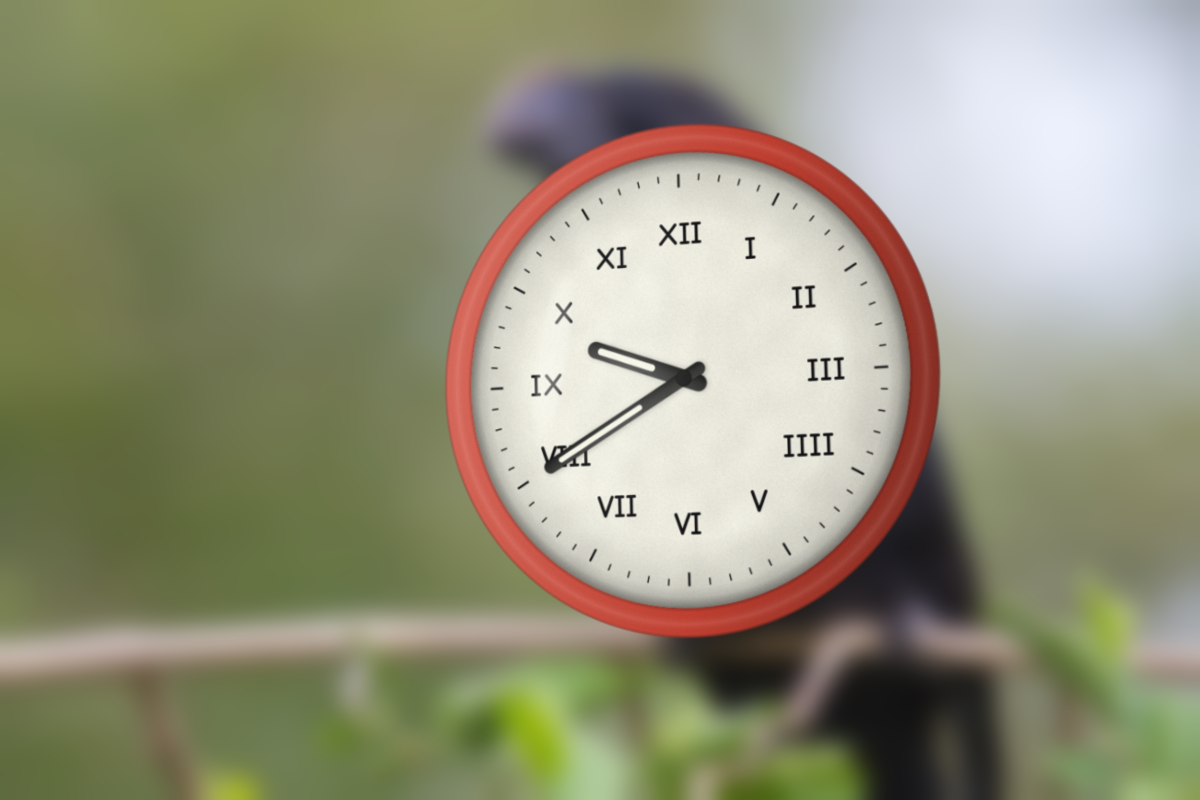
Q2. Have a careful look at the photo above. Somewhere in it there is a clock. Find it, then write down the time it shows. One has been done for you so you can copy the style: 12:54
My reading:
9:40
